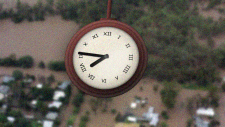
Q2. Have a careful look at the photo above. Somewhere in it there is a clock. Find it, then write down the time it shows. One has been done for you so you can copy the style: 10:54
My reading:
7:46
